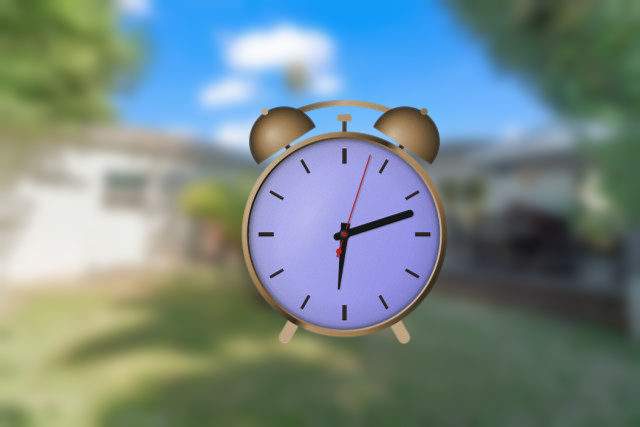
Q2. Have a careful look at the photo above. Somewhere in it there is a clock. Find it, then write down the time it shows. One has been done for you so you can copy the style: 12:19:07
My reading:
6:12:03
